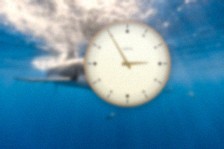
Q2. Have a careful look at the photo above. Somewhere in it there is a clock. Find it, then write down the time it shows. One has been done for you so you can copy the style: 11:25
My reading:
2:55
